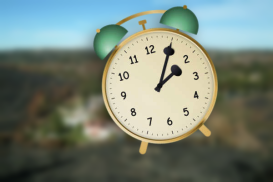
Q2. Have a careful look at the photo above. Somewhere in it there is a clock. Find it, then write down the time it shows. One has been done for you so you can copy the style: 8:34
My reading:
2:05
